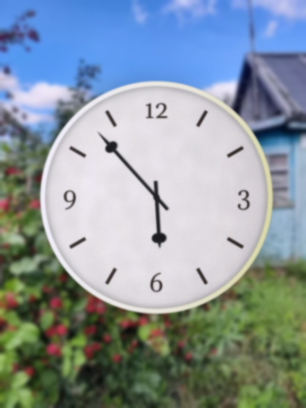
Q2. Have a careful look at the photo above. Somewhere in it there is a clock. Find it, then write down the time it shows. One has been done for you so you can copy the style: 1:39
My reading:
5:53
